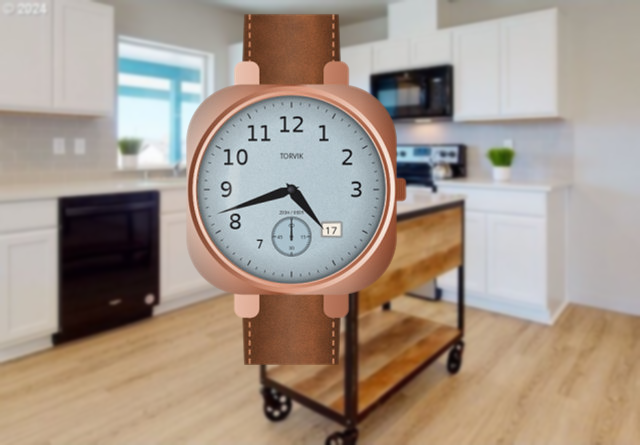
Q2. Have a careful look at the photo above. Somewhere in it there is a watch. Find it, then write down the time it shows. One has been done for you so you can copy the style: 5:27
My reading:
4:42
